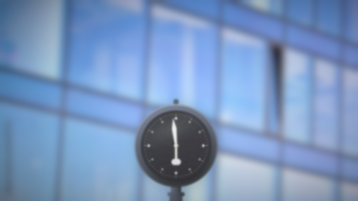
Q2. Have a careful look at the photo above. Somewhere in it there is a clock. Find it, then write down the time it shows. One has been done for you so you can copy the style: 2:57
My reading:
5:59
